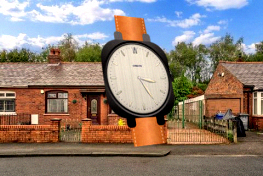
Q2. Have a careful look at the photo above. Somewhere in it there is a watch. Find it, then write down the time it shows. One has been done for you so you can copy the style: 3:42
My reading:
3:25
